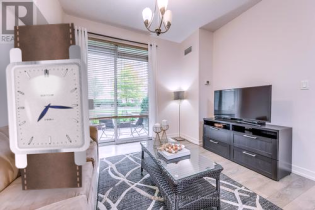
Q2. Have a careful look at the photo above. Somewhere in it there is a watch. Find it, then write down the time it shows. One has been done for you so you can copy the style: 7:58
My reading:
7:16
